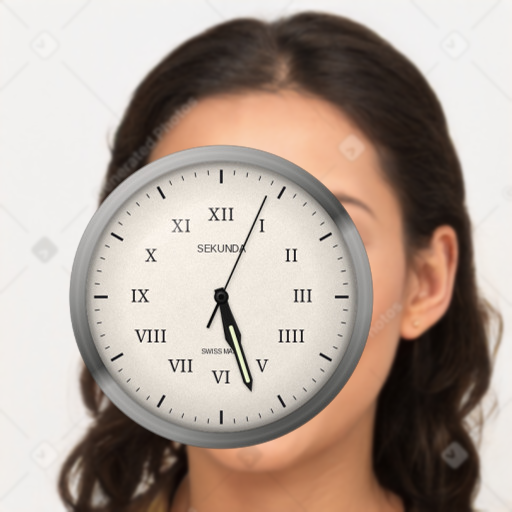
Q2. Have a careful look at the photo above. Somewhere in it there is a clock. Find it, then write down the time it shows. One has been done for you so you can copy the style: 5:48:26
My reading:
5:27:04
